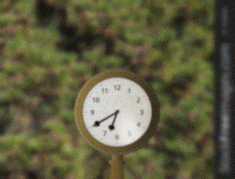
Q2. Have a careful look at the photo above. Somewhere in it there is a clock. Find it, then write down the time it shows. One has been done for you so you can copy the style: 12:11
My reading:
6:40
